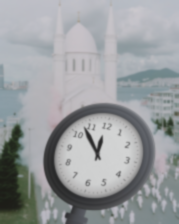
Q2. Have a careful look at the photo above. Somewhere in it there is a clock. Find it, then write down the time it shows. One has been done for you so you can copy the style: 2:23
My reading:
11:53
